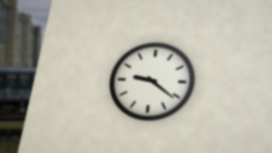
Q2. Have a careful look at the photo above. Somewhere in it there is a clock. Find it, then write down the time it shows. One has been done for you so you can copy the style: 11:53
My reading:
9:21
